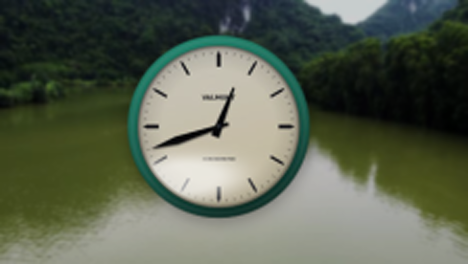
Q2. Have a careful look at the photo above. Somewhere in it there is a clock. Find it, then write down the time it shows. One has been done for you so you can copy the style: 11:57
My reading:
12:42
